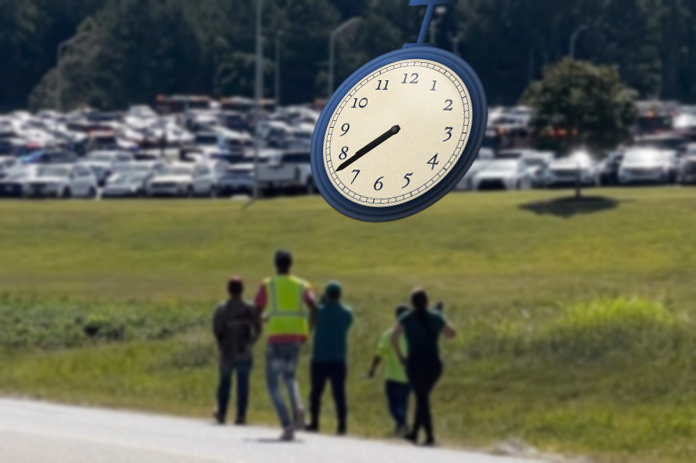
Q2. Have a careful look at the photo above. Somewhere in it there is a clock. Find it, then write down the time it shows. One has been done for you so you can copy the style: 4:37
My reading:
7:38
